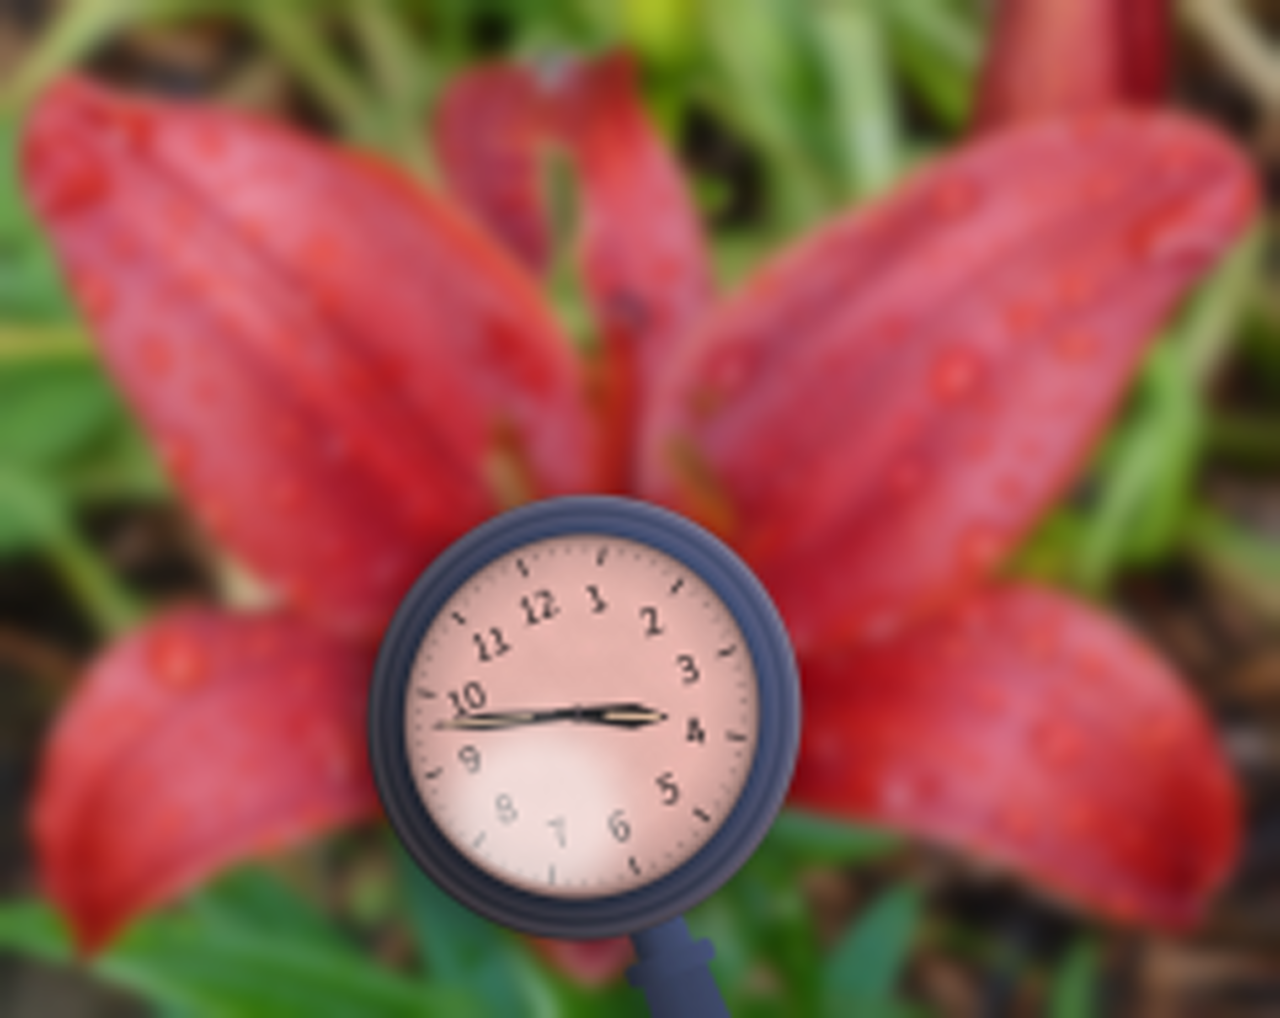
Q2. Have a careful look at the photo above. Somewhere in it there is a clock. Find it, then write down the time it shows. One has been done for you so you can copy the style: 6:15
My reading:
3:48
